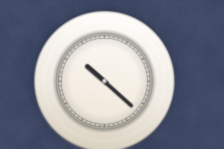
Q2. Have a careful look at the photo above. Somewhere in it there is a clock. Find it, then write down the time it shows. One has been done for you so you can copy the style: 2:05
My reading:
10:22
